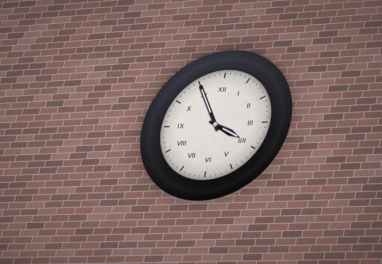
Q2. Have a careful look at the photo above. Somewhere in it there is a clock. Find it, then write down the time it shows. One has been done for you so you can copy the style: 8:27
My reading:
3:55
